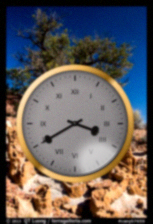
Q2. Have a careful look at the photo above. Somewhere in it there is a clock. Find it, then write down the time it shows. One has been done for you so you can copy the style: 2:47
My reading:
3:40
